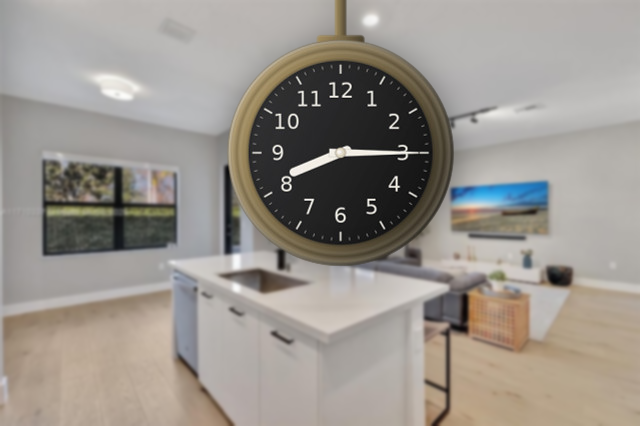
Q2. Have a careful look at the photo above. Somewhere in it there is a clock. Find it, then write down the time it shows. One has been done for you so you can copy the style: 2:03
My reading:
8:15
